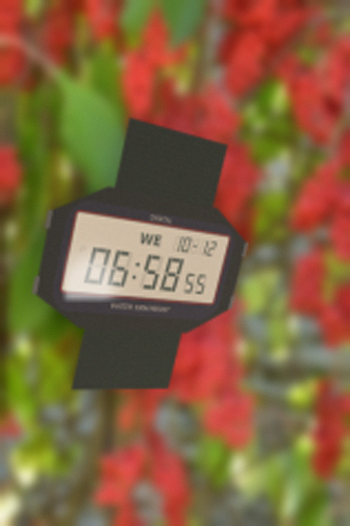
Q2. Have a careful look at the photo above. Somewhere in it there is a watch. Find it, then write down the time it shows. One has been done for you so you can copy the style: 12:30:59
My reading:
6:58:55
